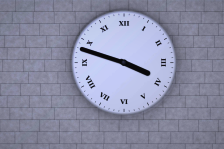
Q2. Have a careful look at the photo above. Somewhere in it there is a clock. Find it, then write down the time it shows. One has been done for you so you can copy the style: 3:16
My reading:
3:48
